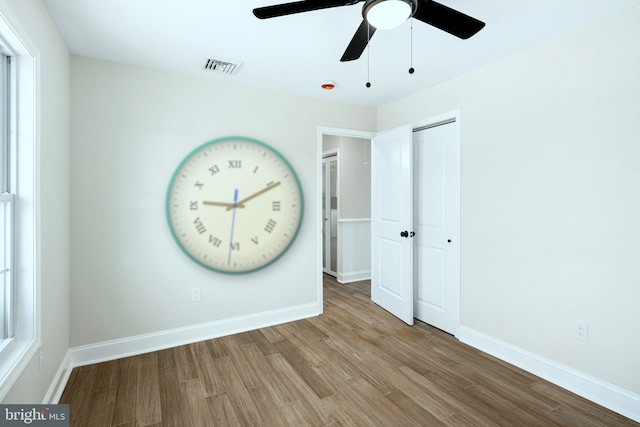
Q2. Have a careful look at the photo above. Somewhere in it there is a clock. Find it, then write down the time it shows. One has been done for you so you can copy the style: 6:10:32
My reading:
9:10:31
